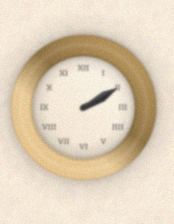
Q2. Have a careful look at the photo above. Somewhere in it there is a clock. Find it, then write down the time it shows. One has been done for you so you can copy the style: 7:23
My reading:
2:10
